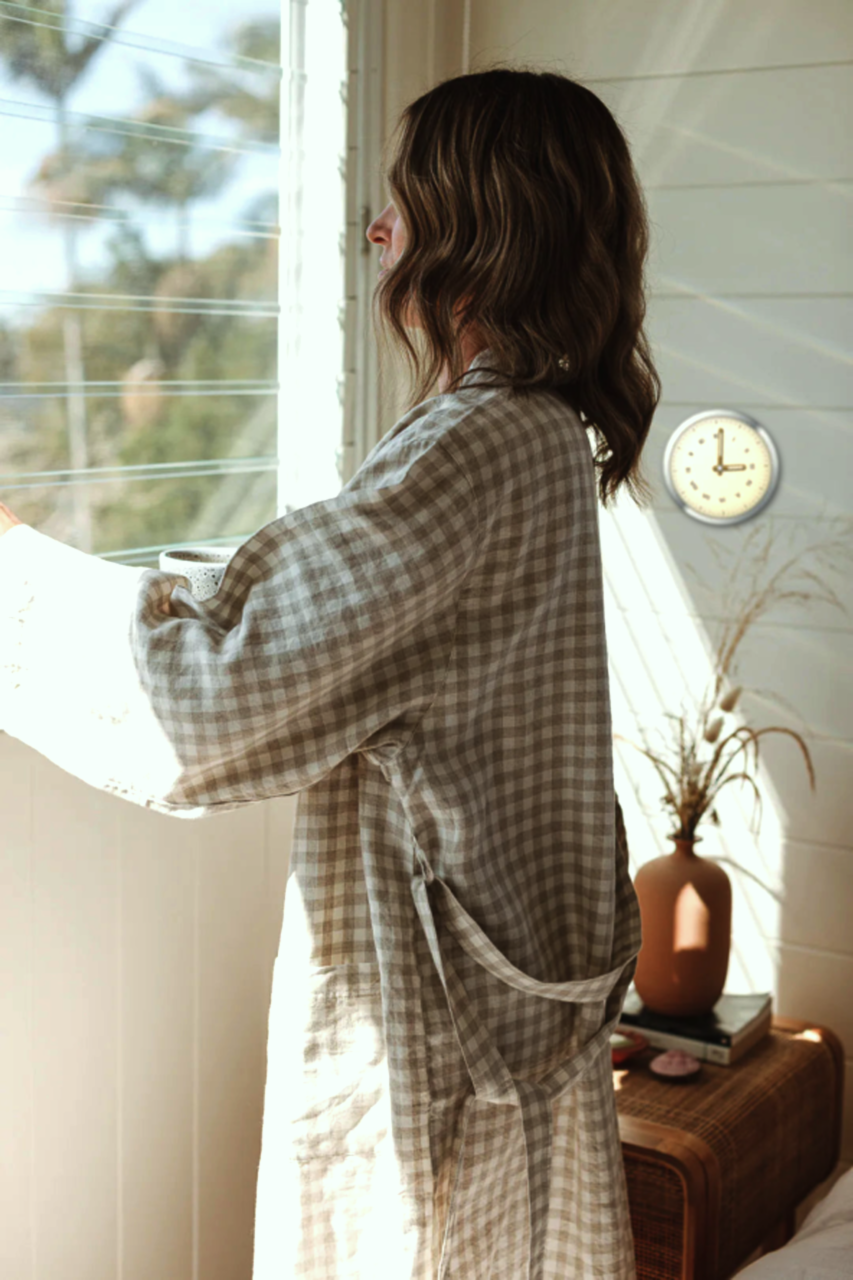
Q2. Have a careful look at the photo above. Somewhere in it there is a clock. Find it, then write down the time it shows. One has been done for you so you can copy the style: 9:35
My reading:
3:01
